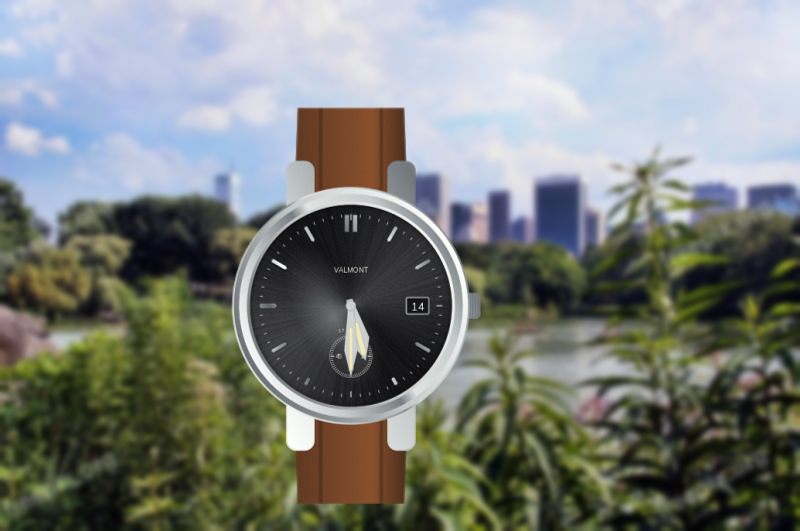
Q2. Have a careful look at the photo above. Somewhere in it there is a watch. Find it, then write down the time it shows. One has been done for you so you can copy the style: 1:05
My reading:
5:30
